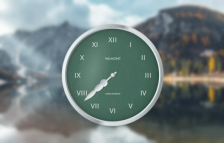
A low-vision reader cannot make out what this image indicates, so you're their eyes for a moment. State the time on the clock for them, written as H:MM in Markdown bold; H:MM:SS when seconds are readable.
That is **7:38**
